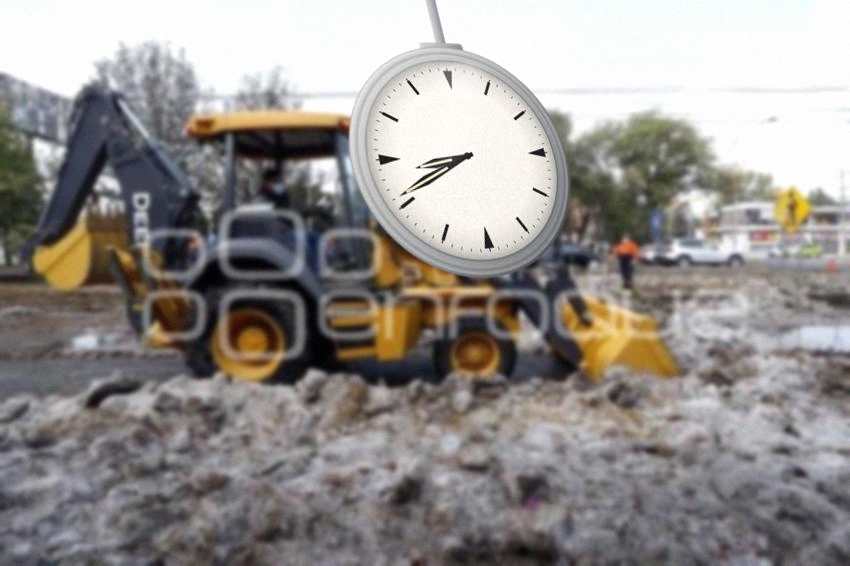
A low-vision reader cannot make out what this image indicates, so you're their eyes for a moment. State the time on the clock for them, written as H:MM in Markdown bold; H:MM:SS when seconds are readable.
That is **8:41**
